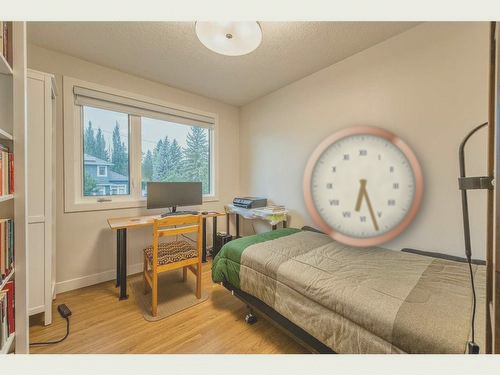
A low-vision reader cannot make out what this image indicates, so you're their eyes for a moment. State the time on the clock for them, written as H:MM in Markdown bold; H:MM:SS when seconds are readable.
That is **6:27**
